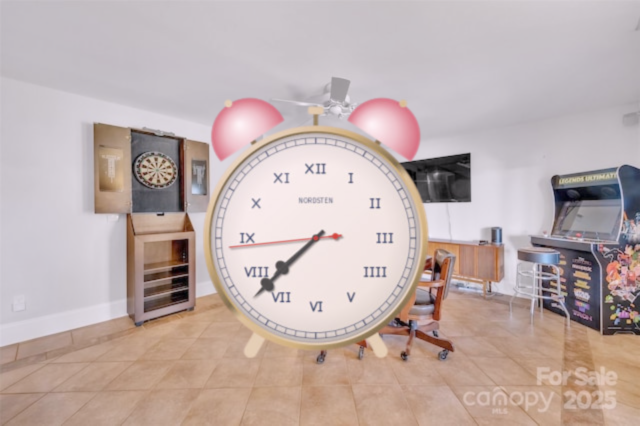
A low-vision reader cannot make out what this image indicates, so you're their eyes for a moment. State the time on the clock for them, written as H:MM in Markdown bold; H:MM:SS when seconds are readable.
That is **7:37:44**
